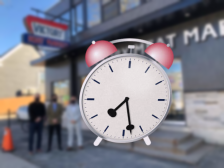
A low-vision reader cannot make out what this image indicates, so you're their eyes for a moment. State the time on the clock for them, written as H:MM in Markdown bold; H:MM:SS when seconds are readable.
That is **7:28**
